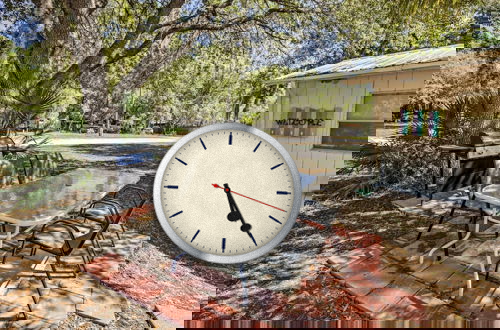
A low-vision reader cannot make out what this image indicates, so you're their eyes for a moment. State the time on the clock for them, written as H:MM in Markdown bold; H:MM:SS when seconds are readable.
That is **5:25:18**
